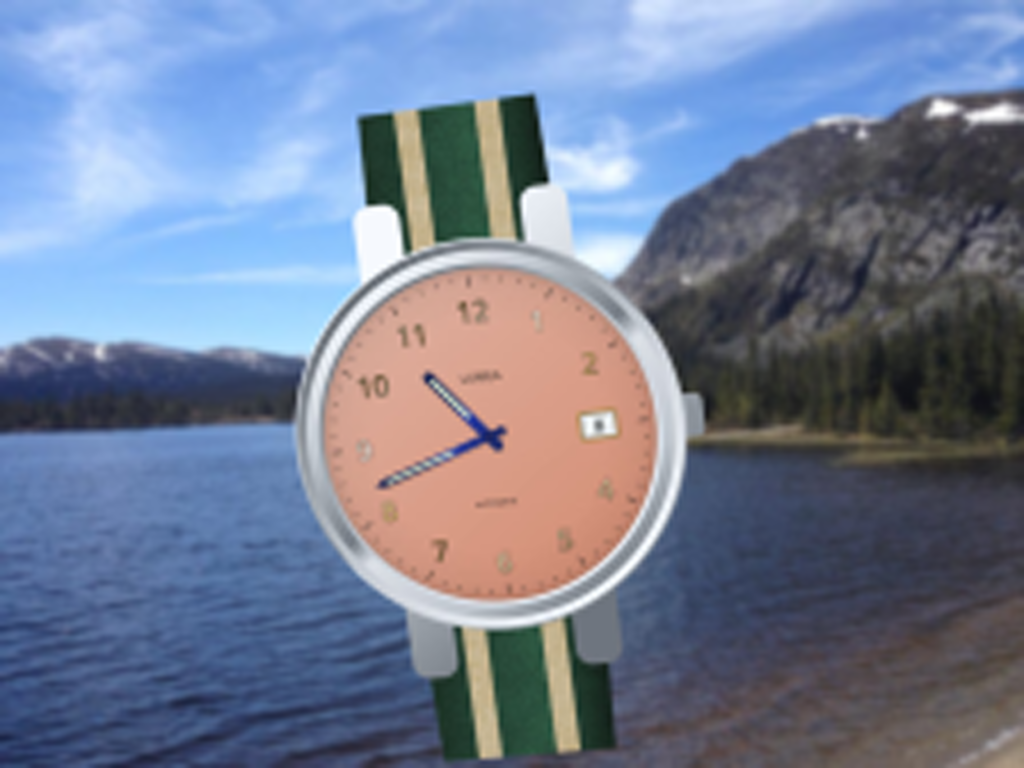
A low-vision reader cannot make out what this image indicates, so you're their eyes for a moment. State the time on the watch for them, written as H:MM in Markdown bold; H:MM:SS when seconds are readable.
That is **10:42**
